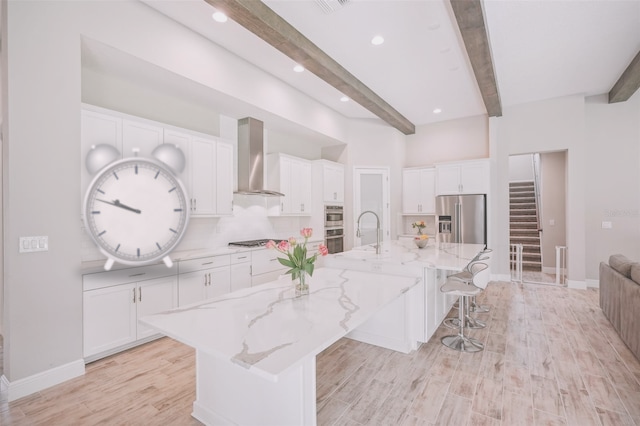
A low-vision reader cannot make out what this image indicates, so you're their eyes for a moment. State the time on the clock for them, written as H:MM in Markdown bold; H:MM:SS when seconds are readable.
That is **9:48**
